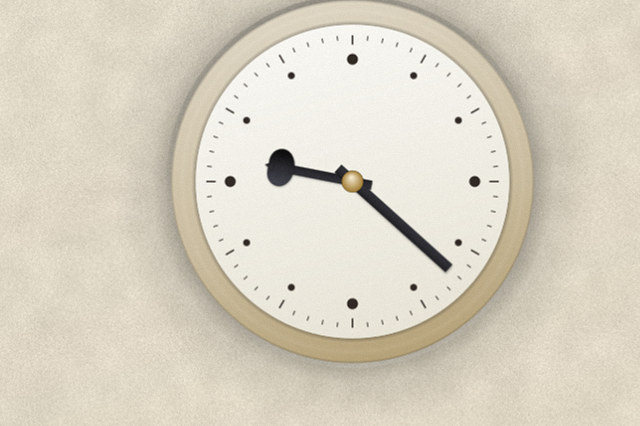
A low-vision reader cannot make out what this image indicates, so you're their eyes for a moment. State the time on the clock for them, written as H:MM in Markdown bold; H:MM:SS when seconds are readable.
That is **9:22**
